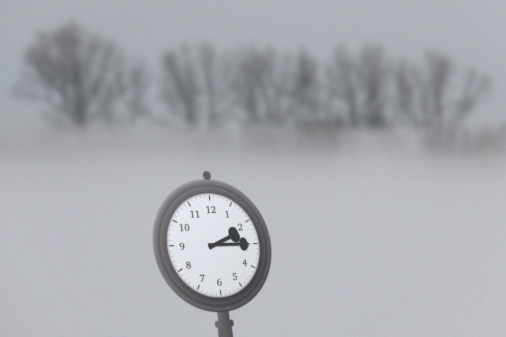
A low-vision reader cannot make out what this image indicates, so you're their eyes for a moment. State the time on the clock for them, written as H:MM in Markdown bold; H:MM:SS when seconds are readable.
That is **2:15**
